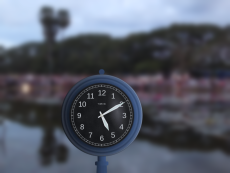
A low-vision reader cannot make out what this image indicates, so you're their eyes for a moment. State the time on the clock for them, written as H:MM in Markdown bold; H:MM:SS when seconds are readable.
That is **5:10**
